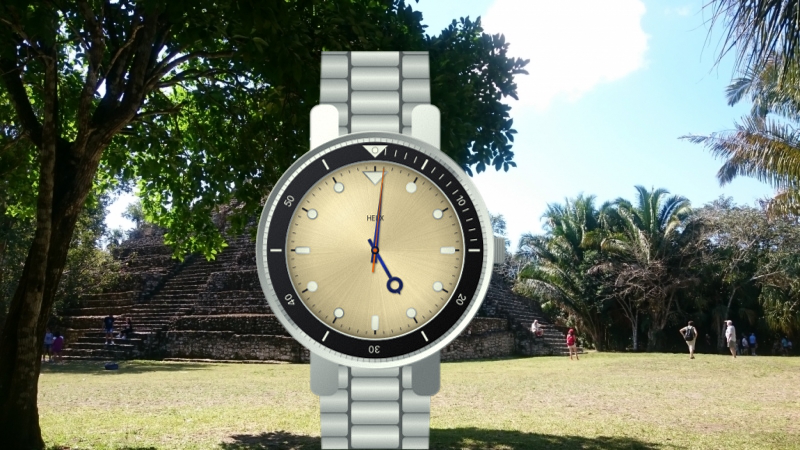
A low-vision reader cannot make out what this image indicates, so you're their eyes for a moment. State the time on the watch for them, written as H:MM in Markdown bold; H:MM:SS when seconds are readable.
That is **5:01:01**
